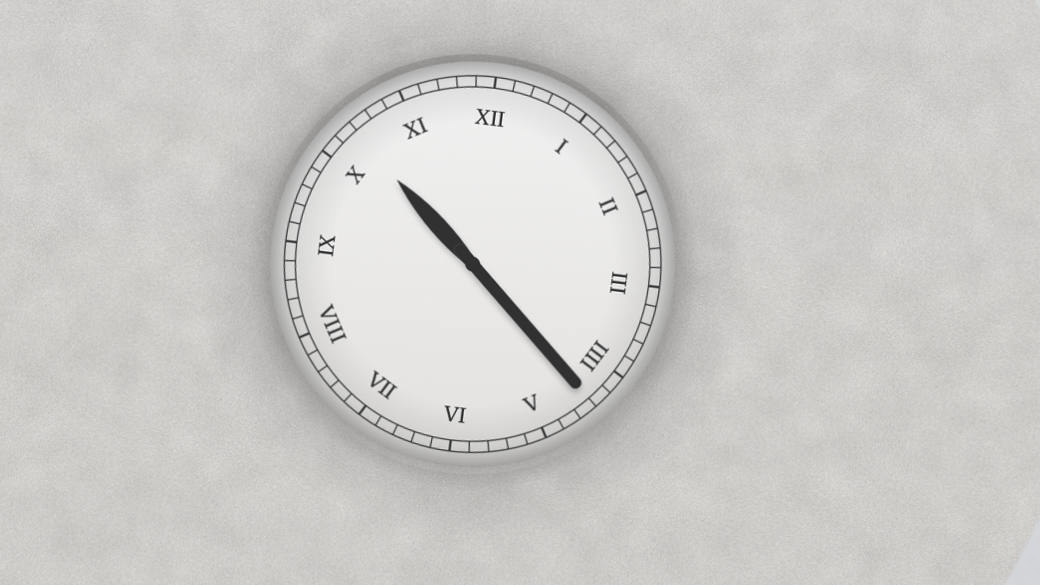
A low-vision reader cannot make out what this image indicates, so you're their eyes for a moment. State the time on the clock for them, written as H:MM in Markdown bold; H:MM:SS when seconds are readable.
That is **10:22**
